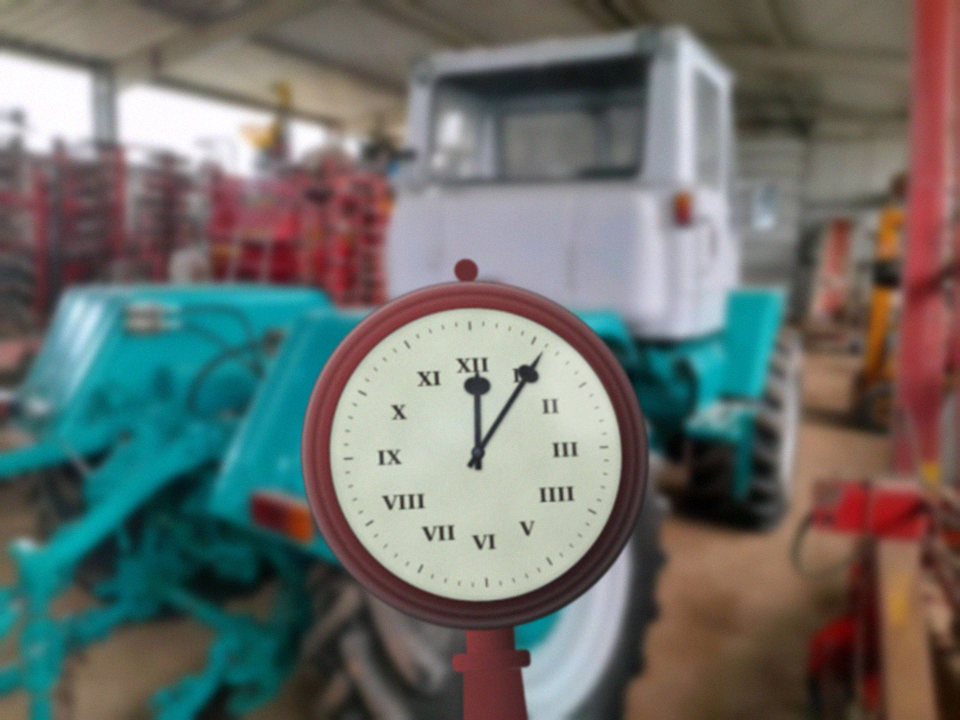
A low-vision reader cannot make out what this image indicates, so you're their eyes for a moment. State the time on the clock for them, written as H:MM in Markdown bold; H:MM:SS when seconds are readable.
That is **12:06**
